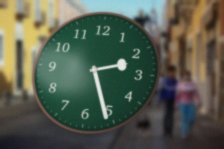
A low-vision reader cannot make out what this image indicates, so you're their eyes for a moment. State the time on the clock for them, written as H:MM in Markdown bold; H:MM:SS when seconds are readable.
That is **2:26**
